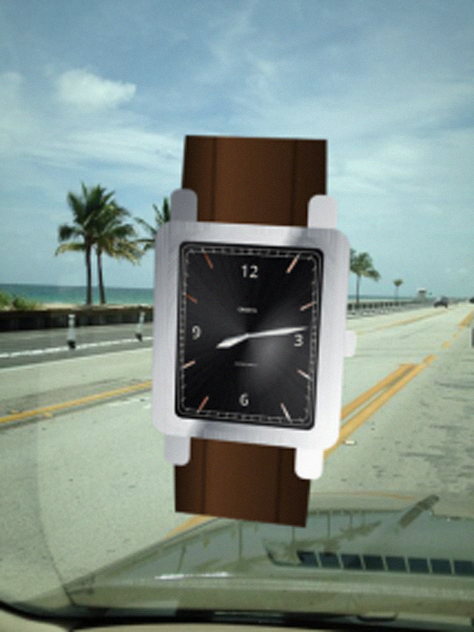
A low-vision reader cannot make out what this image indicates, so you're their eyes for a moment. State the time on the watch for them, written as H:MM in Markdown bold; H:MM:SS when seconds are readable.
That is **8:13**
